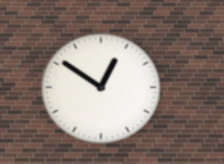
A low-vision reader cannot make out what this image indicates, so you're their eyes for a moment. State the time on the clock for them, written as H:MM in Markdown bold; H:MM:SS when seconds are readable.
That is **12:51**
